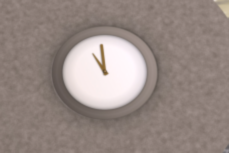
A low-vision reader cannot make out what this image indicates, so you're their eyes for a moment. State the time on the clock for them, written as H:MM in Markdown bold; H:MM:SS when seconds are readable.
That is **10:59**
